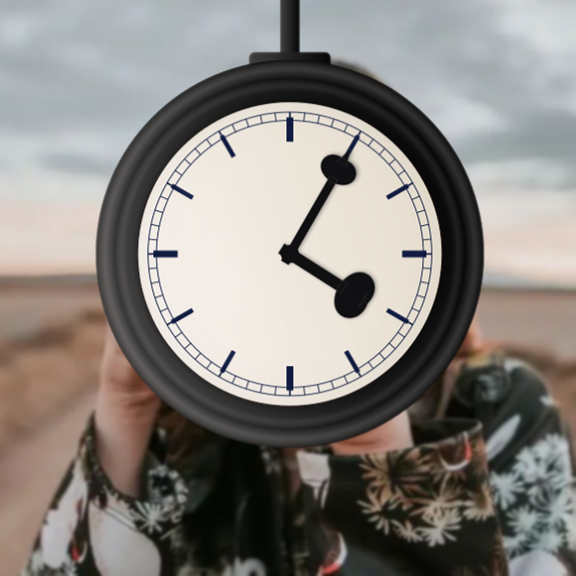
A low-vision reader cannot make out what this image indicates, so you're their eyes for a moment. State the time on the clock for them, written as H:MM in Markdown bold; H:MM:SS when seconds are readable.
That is **4:05**
